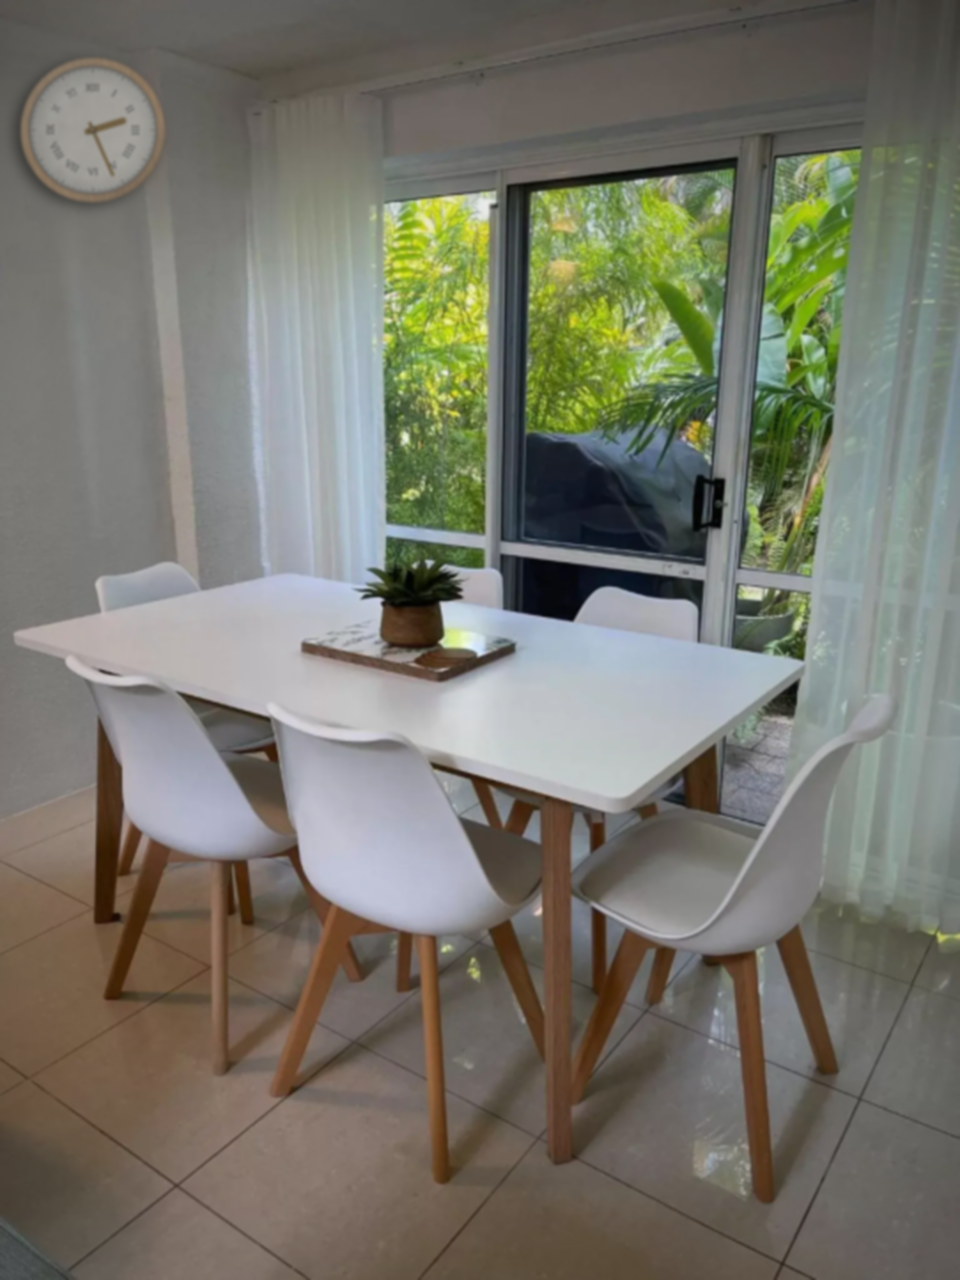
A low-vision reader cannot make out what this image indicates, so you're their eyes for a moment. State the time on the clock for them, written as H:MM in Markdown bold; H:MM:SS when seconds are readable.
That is **2:26**
